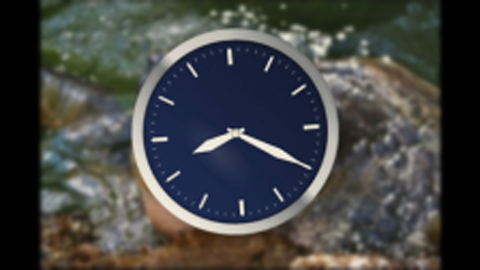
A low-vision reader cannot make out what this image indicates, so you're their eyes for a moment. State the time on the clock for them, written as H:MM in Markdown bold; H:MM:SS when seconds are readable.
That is **8:20**
